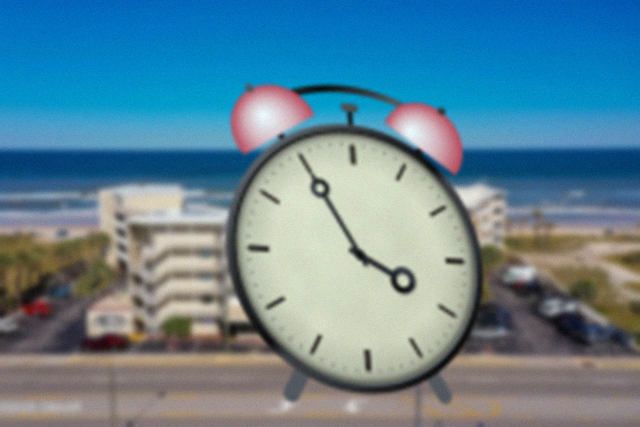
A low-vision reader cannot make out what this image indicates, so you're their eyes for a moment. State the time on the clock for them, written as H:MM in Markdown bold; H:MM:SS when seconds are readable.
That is **3:55**
